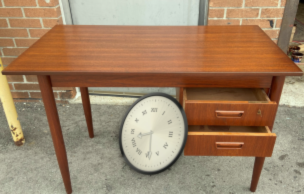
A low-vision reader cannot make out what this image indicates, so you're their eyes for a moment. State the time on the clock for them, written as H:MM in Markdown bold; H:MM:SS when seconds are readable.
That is **8:29**
